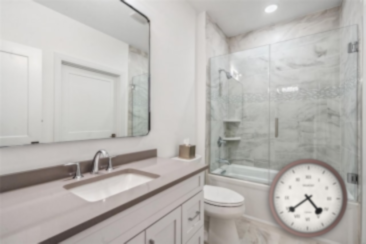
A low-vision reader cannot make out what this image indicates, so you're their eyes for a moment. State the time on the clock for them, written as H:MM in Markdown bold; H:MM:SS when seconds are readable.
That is **4:39**
